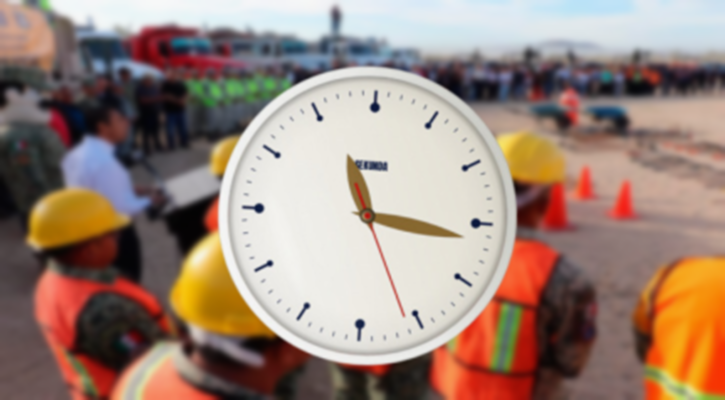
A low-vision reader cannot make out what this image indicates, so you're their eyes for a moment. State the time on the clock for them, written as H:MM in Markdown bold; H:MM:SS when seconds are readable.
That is **11:16:26**
